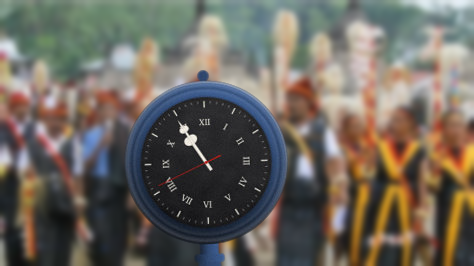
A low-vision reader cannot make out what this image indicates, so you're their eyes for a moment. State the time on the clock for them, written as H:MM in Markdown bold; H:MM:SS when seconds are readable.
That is **10:54:41**
